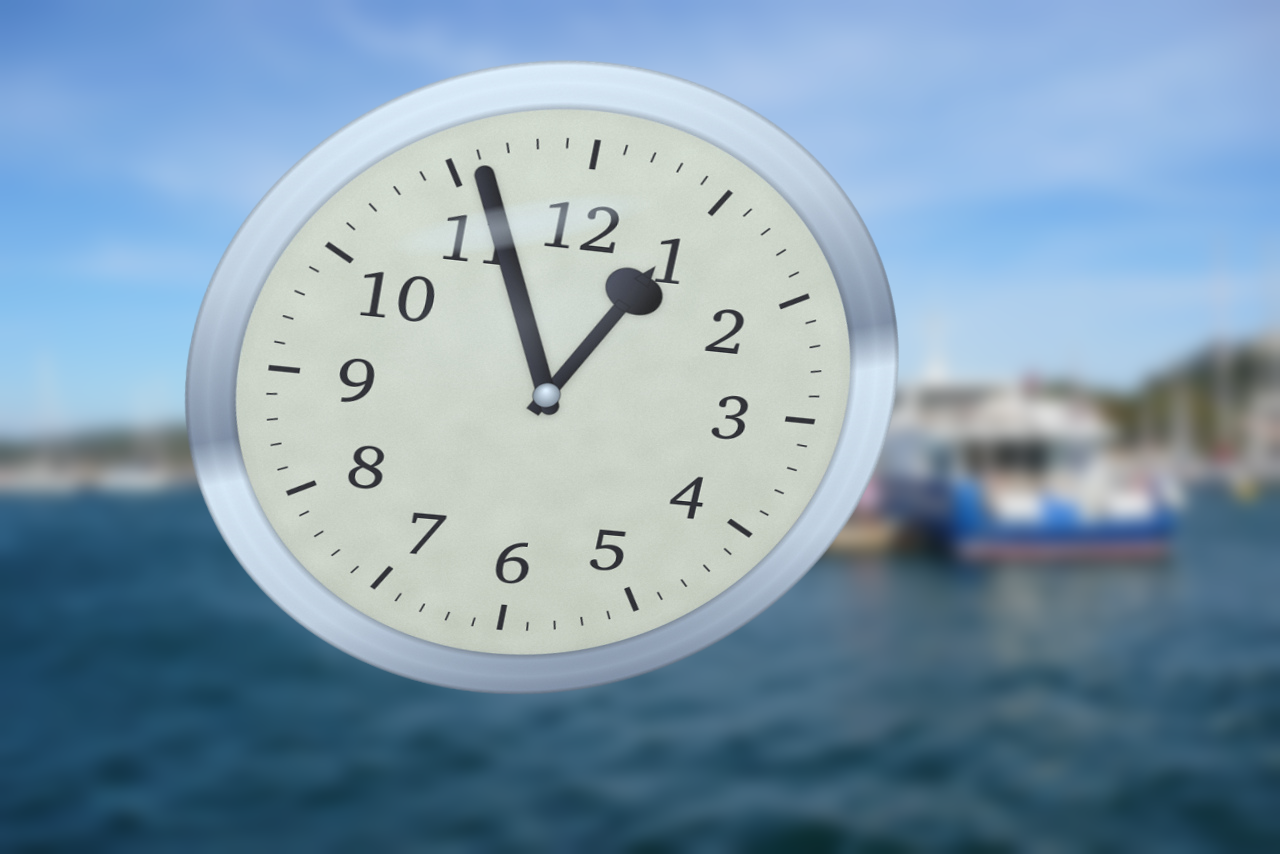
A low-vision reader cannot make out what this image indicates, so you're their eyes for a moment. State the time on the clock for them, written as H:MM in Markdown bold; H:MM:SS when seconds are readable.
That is **12:56**
